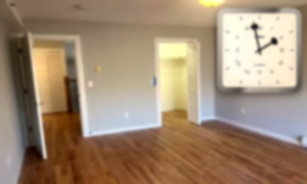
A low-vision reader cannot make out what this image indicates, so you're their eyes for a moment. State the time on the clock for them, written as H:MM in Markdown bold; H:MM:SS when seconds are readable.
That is **1:58**
